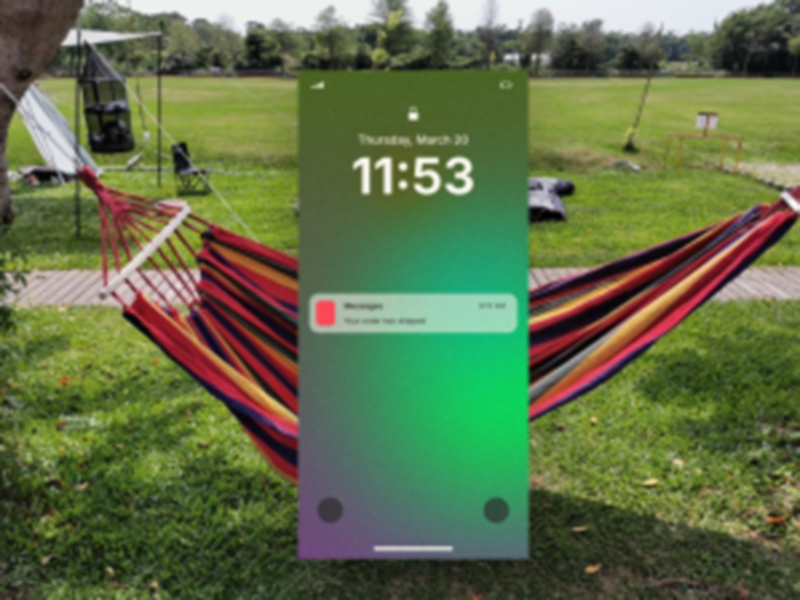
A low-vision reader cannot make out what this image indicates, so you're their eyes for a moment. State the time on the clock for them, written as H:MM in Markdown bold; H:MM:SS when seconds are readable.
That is **11:53**
